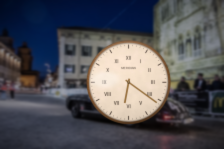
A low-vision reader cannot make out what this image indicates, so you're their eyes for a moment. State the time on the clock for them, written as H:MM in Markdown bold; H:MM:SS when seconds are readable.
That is **6:21**
